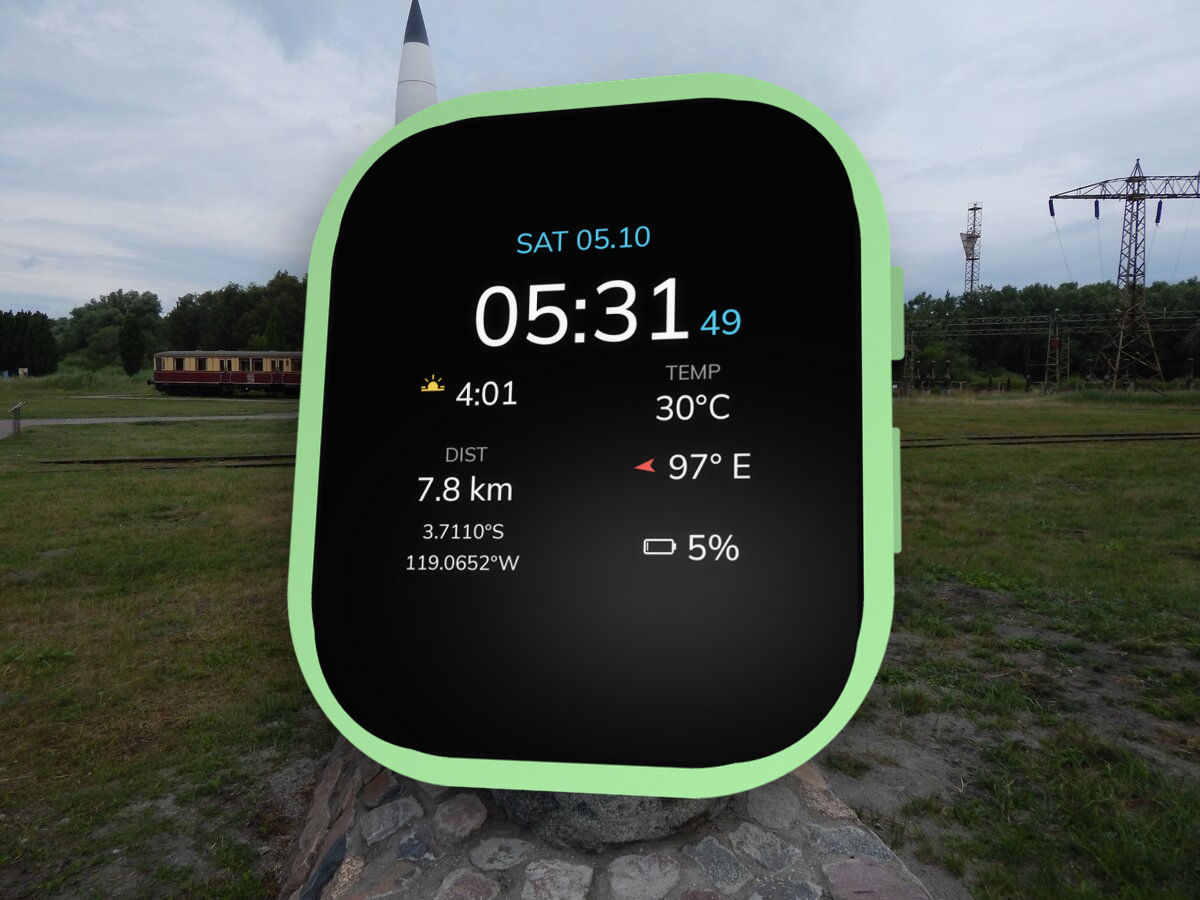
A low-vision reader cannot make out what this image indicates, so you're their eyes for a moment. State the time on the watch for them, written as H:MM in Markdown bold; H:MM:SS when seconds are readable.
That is **5:31:49**
